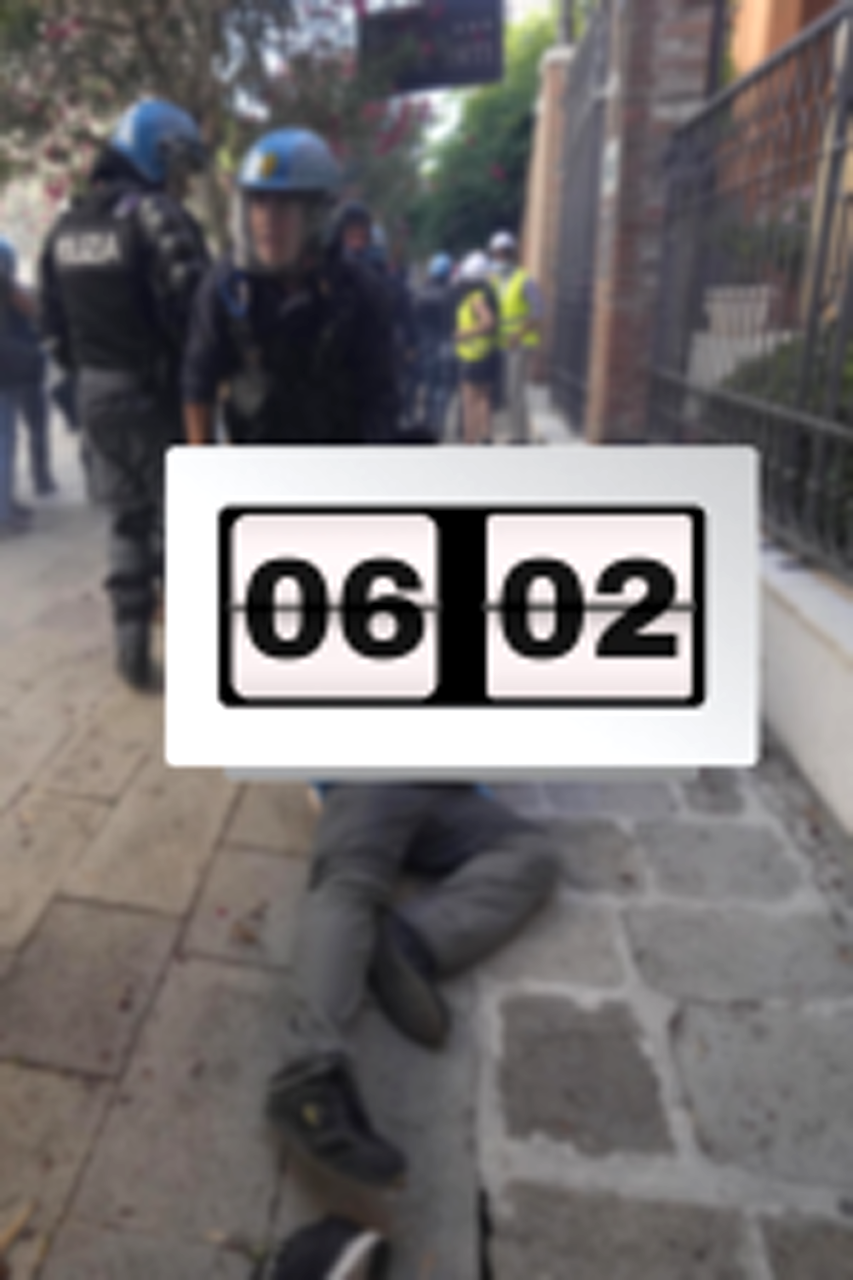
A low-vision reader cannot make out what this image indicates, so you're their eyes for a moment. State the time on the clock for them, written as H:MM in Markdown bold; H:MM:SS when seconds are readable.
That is **6:02**
